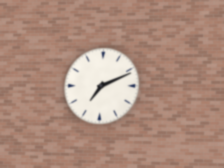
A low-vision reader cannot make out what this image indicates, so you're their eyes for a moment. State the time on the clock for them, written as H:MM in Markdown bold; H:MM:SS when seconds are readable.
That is **7:11**
